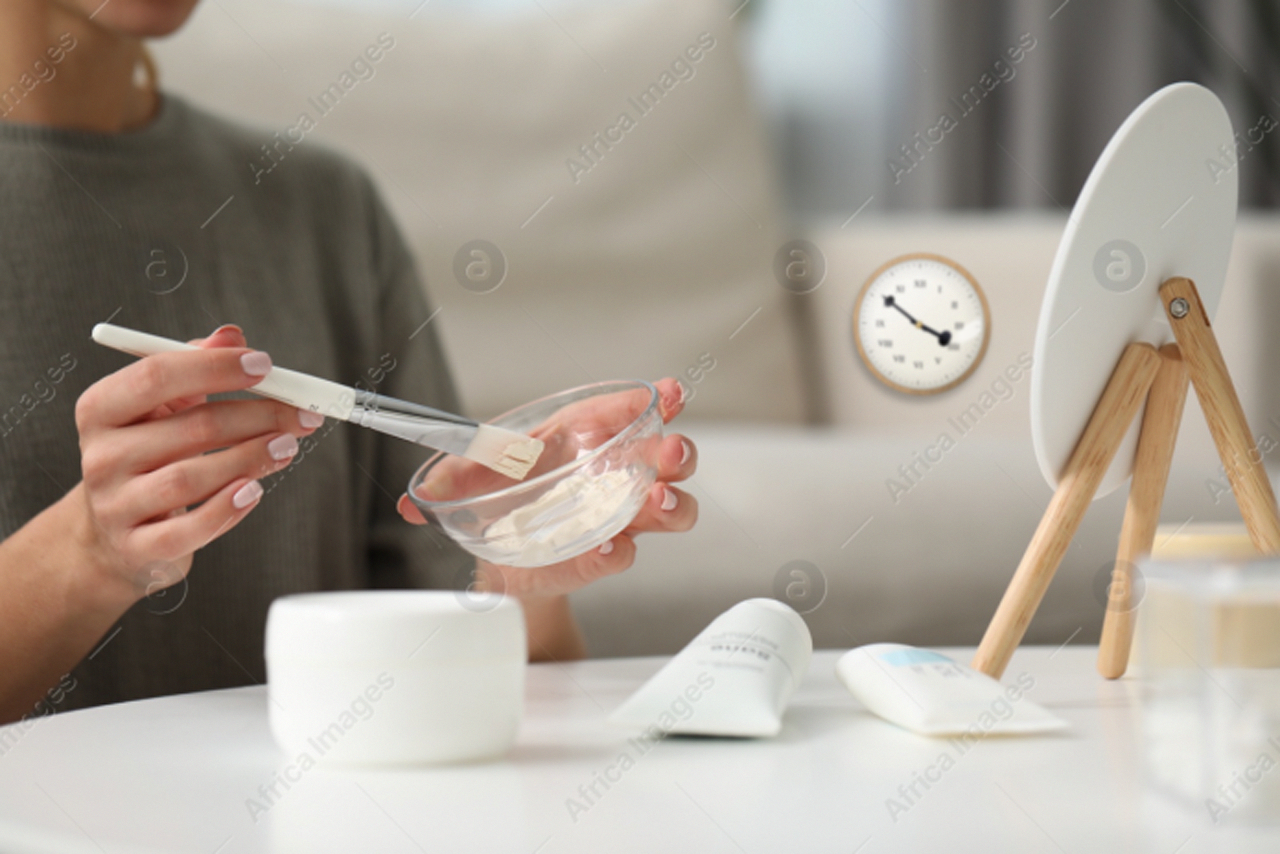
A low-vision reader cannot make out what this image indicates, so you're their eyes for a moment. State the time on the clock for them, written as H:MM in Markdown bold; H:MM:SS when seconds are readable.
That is **3:51**
